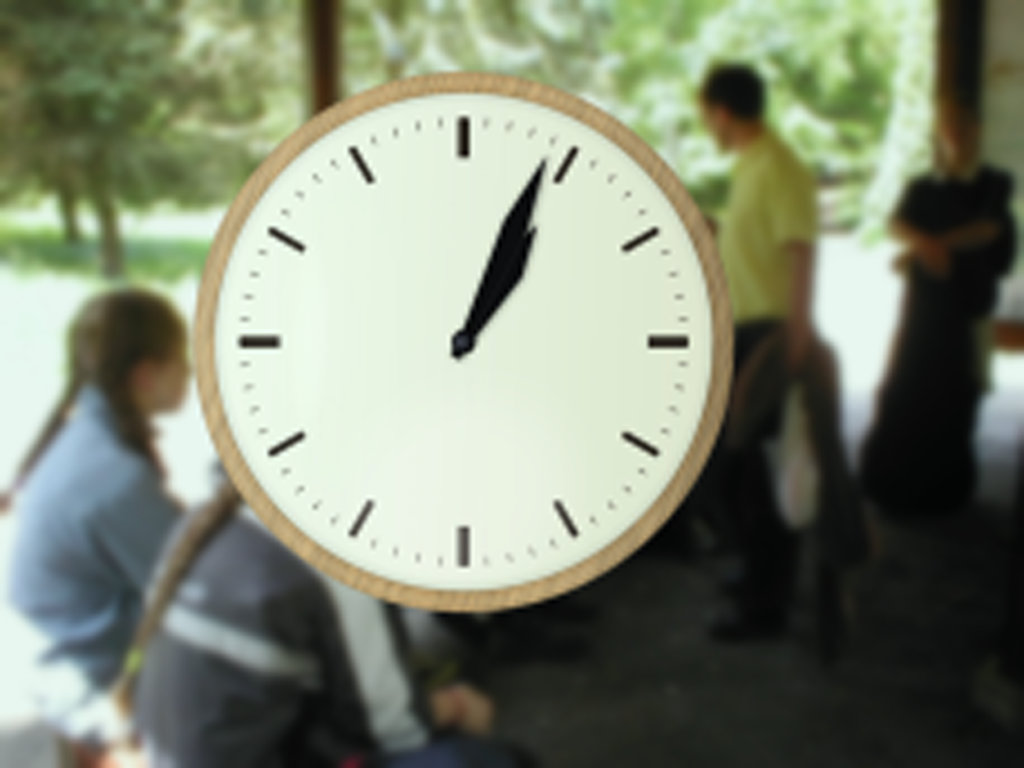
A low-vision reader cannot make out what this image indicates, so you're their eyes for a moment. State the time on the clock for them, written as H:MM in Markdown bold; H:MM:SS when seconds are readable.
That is **1:04**
